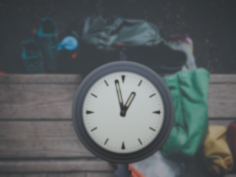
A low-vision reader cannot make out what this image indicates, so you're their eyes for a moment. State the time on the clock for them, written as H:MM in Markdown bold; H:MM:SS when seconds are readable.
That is **12:58**
